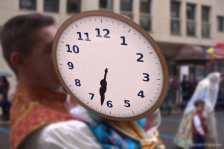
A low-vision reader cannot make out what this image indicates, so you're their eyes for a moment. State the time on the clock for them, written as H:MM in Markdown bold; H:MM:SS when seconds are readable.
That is **6:32**
